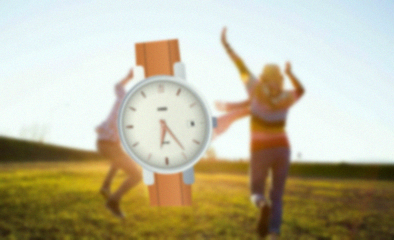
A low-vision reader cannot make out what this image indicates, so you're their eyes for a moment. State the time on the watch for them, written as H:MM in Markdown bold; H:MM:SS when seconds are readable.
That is **6:24**
